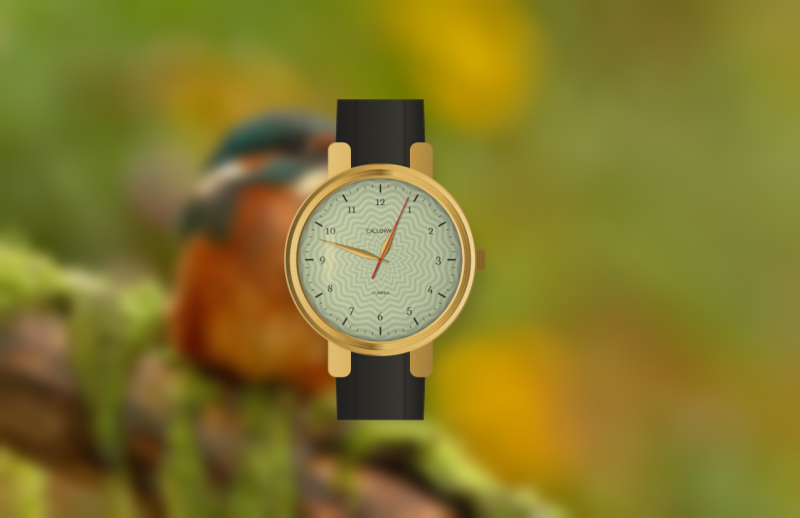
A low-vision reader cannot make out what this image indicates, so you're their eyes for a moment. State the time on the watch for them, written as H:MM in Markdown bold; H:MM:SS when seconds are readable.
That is **12:48:04**
